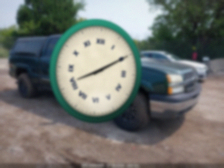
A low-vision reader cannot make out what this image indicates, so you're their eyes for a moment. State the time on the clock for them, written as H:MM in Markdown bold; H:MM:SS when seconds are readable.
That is **8:10**
